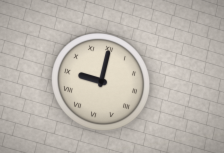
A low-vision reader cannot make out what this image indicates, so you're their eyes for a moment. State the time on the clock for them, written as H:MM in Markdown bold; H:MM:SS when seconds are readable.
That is **9:00**
